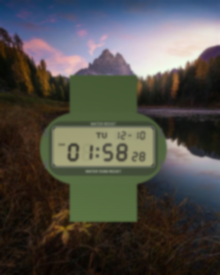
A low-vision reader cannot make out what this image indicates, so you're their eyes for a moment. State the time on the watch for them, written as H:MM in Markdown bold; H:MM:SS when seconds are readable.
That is **1:58**
